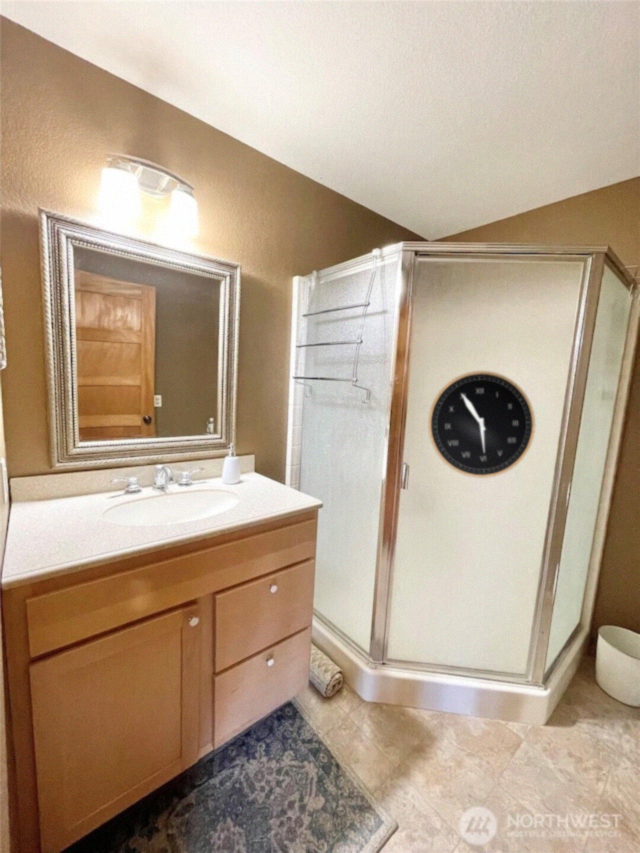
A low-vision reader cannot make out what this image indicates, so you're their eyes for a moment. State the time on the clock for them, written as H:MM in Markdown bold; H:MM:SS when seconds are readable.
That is **5:55**
